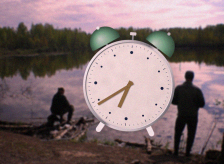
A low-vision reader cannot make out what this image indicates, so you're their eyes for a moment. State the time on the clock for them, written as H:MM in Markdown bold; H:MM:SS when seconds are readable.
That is **6:39**
